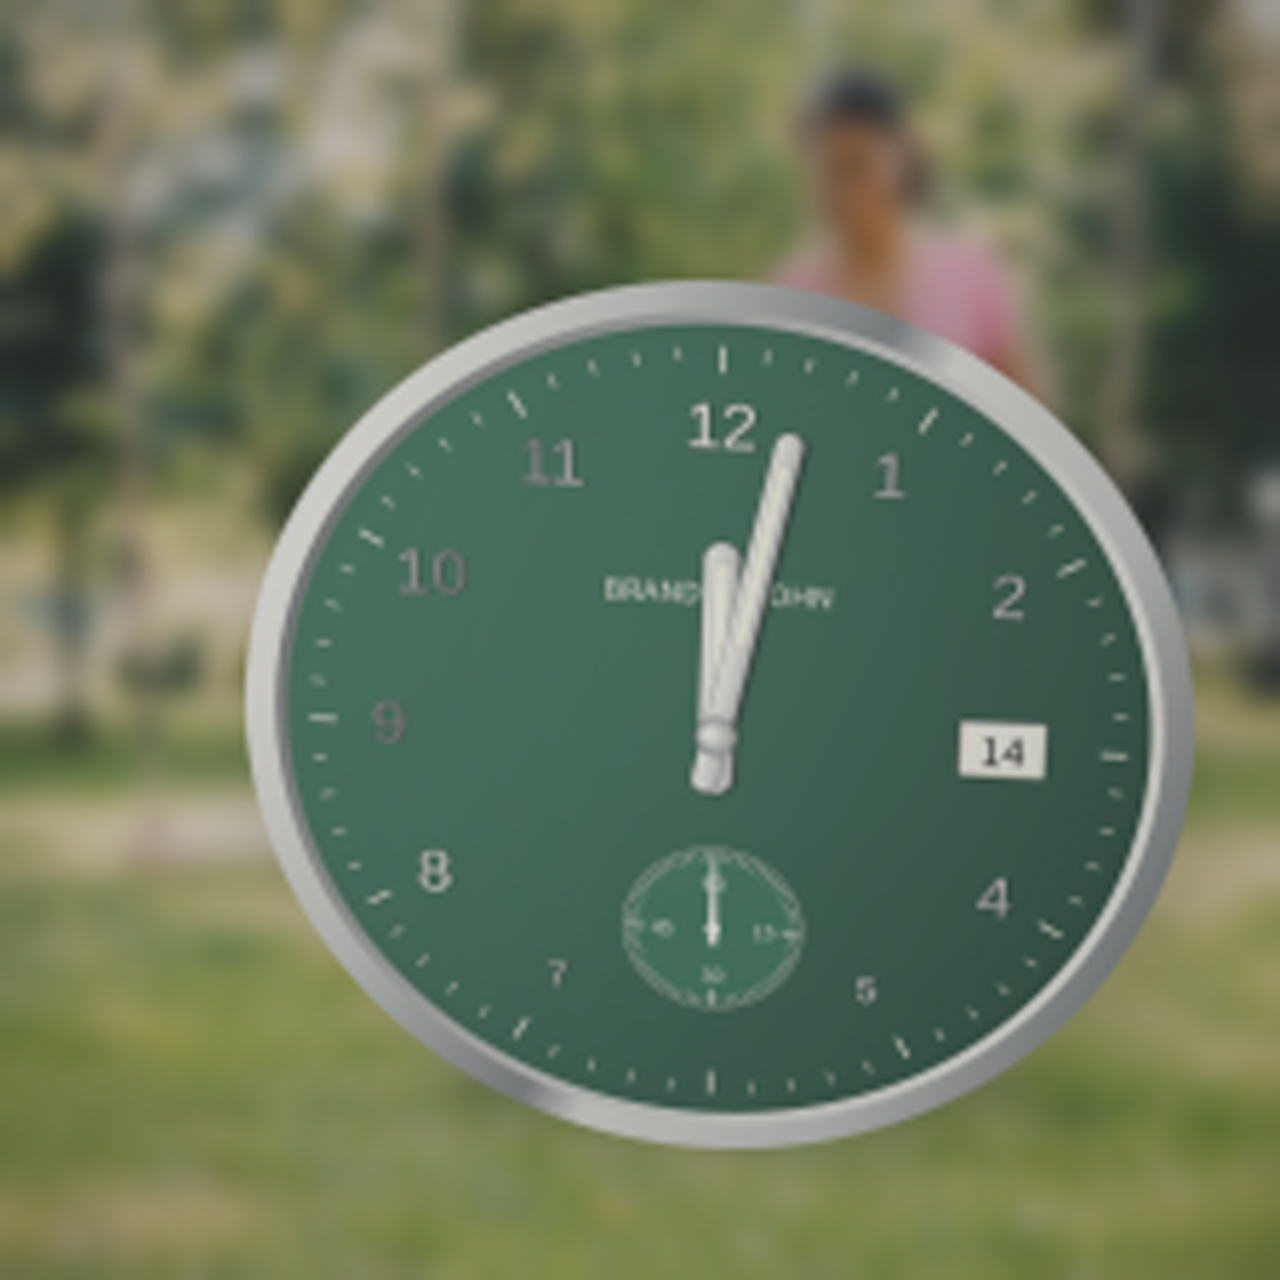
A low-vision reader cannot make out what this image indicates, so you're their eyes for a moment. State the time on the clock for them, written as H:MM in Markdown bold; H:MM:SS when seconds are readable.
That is **12:02**
